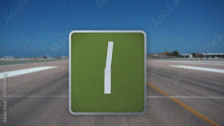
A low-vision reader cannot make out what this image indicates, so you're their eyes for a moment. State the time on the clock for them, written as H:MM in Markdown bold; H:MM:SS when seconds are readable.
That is **6:01**
